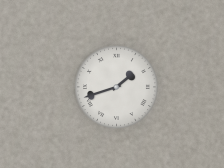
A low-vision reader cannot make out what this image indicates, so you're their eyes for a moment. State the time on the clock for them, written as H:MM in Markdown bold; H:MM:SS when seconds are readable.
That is **1:42**
